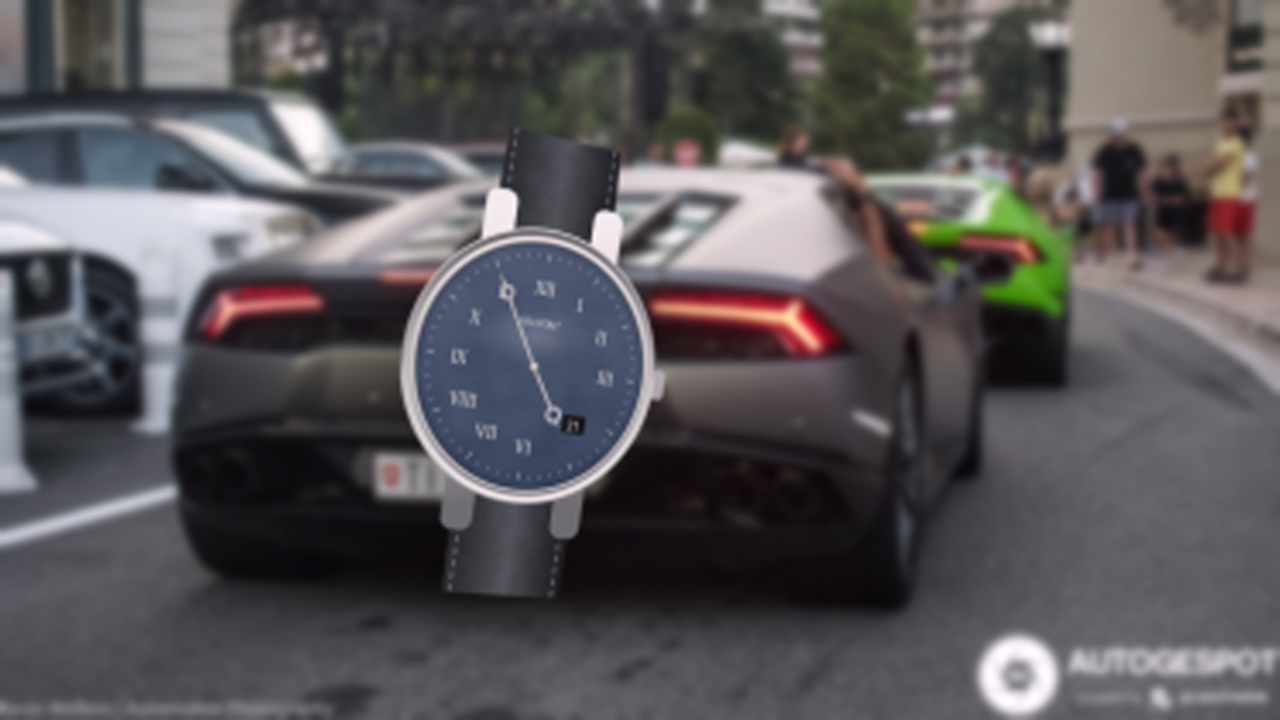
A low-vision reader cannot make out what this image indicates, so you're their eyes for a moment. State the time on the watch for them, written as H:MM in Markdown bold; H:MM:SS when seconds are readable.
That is **4:55**
